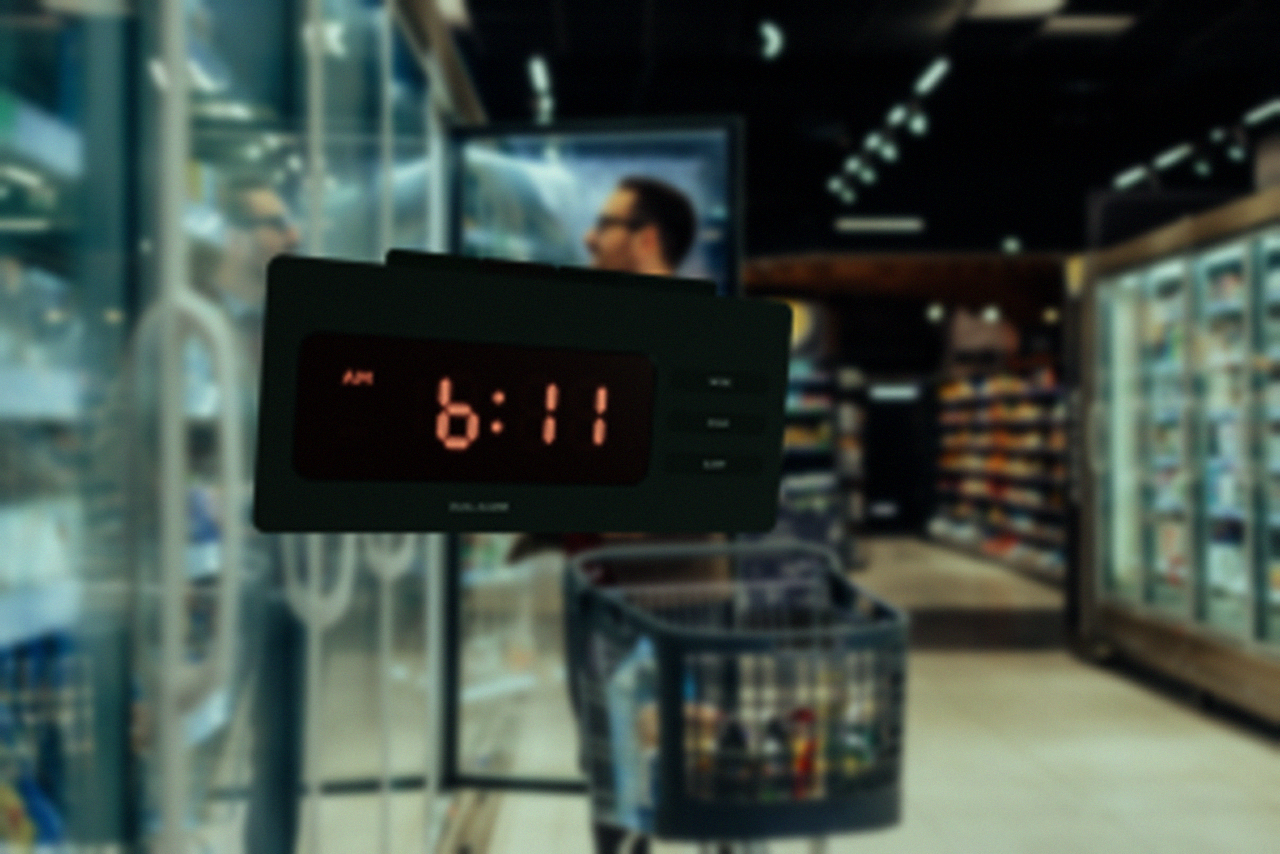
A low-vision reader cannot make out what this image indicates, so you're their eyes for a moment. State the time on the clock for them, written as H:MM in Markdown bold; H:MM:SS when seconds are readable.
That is **6:11**
